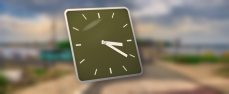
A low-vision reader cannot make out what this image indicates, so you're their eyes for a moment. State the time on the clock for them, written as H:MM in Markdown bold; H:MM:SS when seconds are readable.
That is **3:21**
